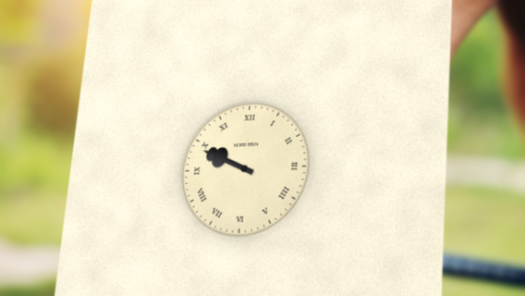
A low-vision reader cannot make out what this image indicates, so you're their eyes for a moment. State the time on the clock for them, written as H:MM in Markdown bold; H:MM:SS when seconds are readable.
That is **9:49**
